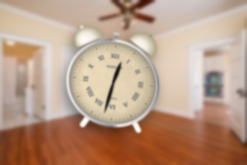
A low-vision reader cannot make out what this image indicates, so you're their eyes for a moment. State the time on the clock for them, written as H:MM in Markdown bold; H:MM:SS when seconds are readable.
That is **12:32**
